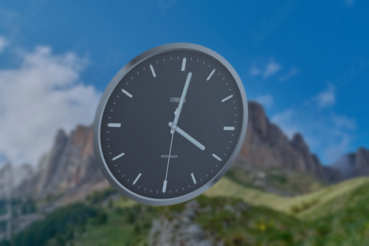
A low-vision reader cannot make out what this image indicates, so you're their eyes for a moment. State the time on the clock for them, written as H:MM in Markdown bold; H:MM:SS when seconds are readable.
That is **4:01:30**
